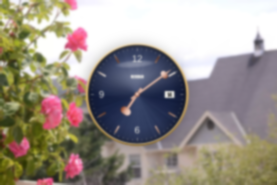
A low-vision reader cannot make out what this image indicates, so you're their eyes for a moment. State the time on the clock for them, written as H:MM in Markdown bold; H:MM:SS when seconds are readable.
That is **7:09**
